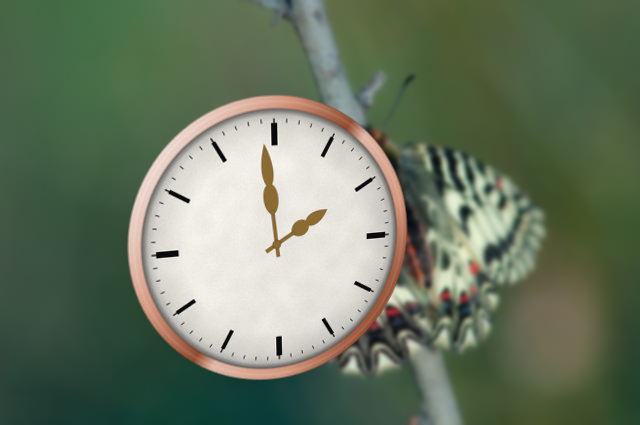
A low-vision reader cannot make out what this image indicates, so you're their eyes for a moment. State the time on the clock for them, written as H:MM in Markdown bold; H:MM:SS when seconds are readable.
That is **1:59**
